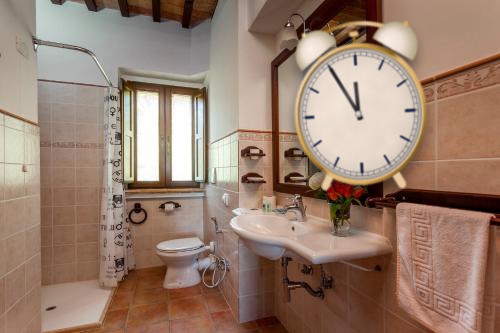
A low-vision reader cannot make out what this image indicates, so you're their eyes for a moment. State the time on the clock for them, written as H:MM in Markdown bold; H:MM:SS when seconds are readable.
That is **11:55**
